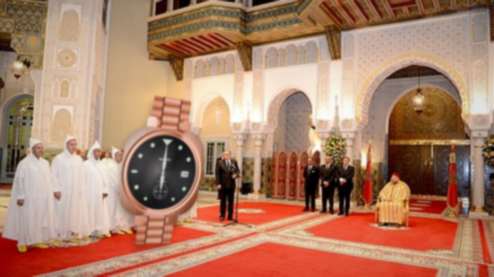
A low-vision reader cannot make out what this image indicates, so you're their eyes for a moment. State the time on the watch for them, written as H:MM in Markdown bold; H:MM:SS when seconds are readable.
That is **6:00**
